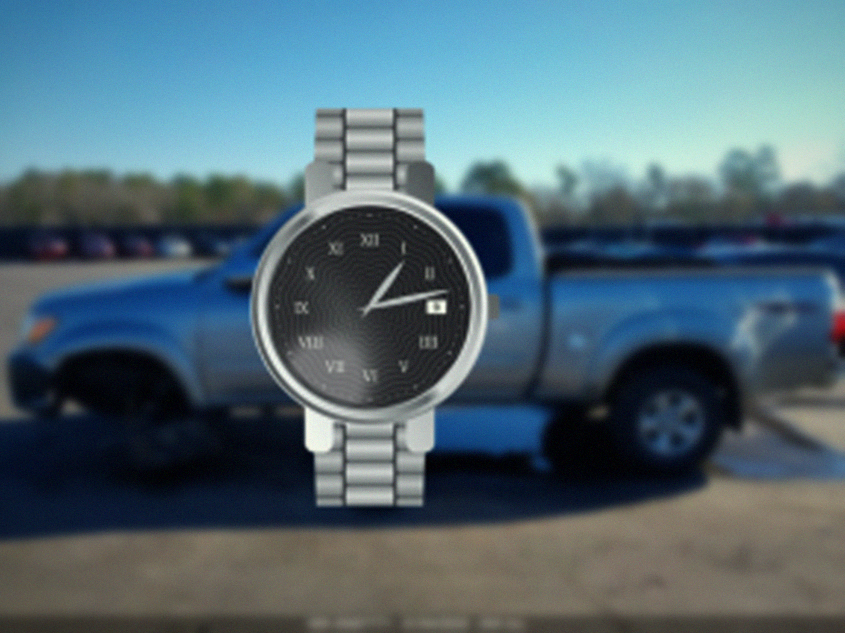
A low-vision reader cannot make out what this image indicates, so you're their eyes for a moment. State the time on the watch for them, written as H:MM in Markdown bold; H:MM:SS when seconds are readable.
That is **1:13**
